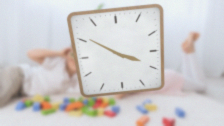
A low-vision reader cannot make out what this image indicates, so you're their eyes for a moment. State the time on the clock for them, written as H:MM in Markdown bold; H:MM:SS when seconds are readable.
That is **3:51**
